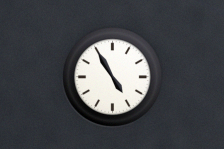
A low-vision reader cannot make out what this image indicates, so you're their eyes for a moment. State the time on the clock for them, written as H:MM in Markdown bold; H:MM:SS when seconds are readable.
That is **4:55**
